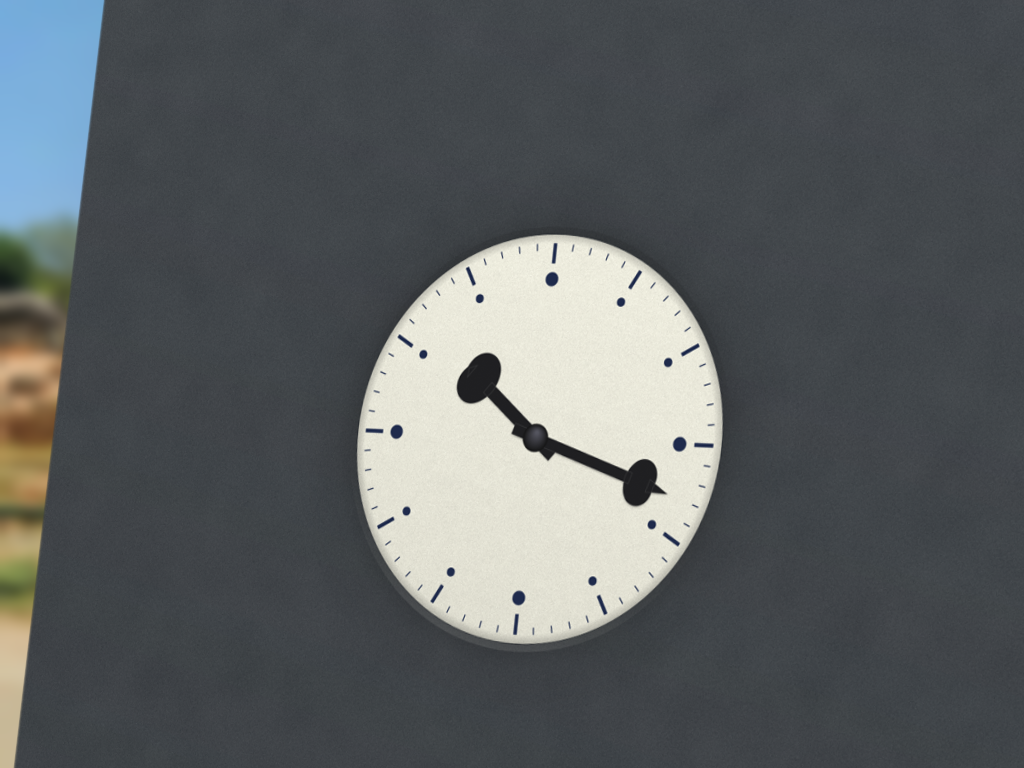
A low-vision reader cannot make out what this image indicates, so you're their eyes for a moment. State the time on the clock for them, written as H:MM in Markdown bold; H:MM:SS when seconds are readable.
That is **10:18**
